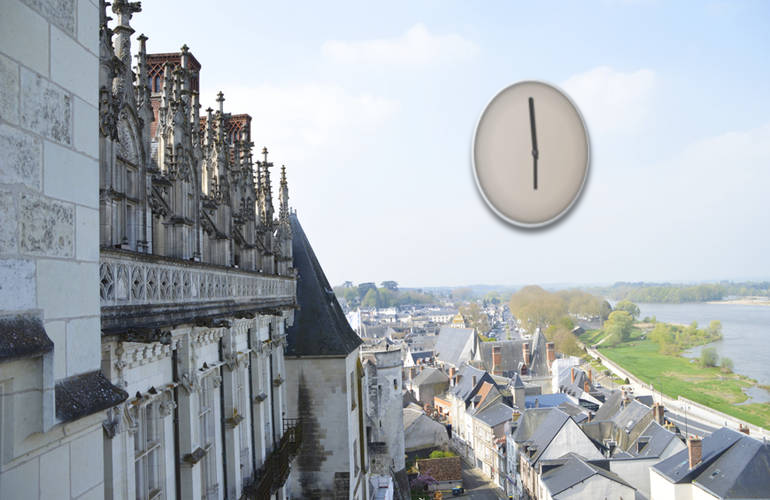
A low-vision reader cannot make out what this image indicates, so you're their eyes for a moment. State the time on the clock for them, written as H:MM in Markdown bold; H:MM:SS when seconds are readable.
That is **5:59**
